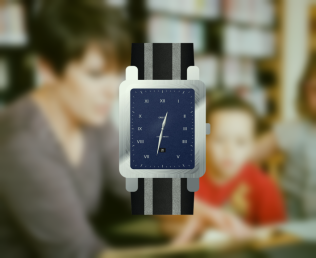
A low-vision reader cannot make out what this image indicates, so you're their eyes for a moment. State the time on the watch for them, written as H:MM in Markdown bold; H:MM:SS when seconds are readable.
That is **12:32**
